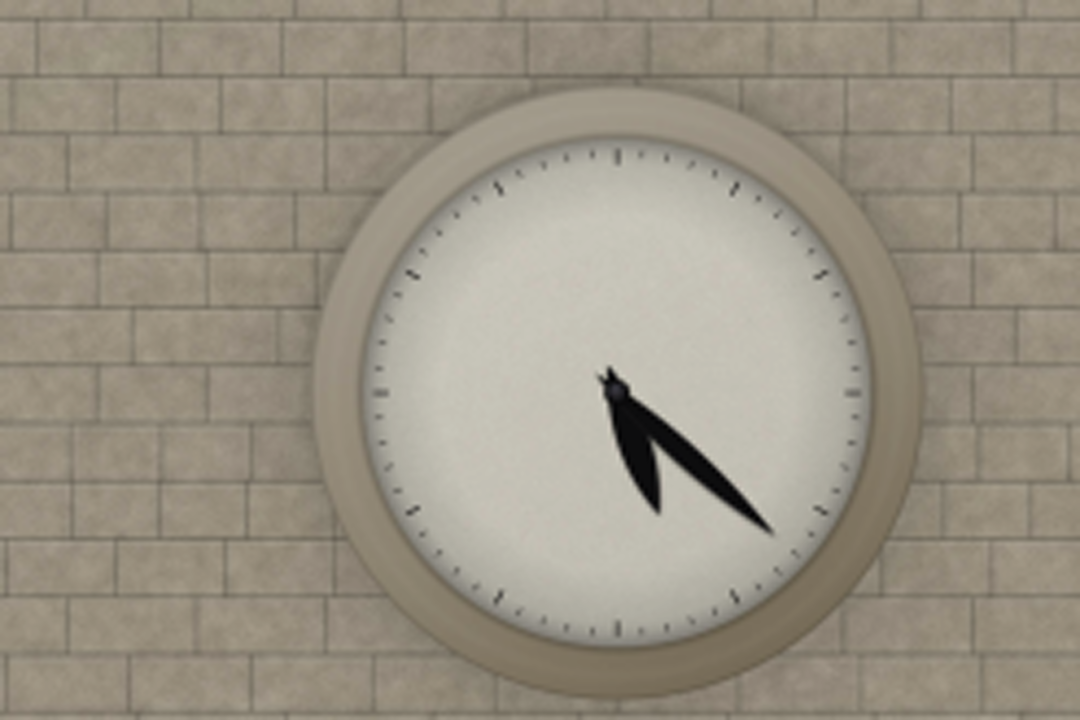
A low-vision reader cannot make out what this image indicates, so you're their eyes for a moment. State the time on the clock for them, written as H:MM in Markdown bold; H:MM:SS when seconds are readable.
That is **5:22**
